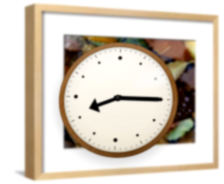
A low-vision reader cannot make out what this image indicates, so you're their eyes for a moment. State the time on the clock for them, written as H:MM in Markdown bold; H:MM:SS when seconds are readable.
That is **8:15**
